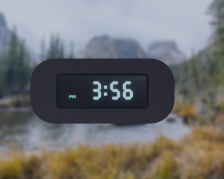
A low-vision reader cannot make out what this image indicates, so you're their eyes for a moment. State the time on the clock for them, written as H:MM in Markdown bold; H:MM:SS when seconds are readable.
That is **3:56**
